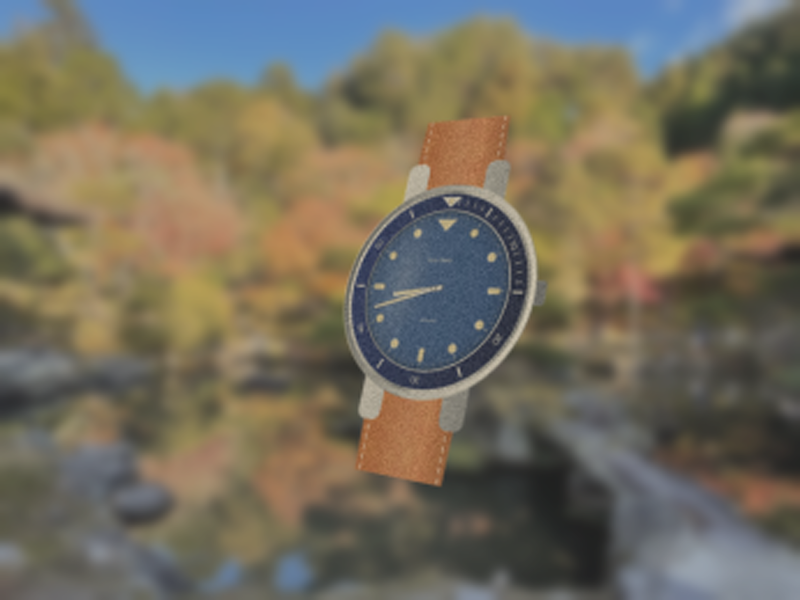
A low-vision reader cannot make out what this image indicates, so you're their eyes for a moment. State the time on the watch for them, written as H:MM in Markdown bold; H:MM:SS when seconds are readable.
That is **8:42**
